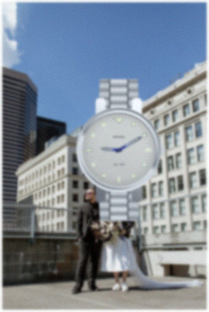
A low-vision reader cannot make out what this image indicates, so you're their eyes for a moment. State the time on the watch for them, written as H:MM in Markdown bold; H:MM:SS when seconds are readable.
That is **9:10**
